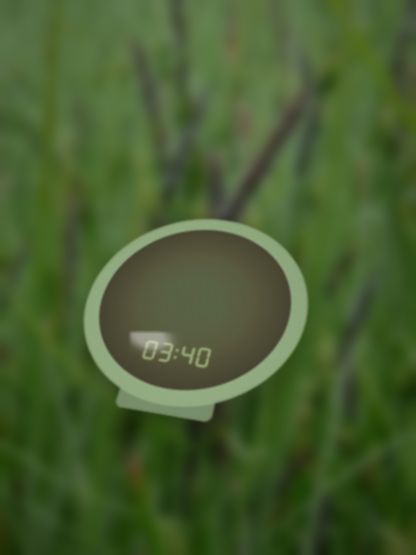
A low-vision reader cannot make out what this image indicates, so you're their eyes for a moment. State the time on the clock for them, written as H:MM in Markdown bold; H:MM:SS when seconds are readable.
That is **3:40**
